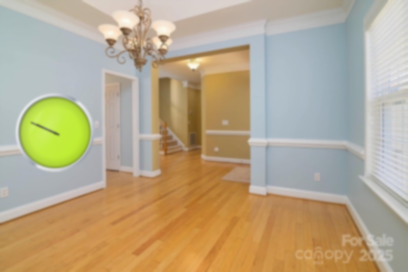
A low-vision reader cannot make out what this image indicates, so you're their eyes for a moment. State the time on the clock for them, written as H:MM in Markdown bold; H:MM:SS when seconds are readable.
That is **9:49**
